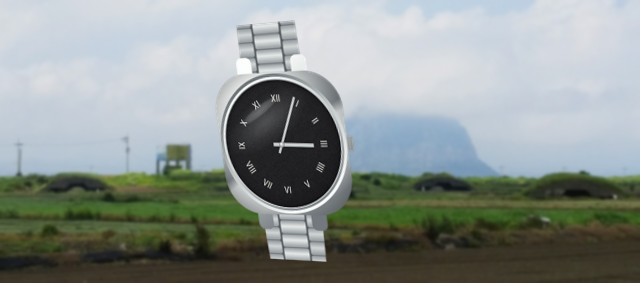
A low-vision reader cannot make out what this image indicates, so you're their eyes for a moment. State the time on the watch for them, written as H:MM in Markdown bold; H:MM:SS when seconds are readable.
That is **3:04**
